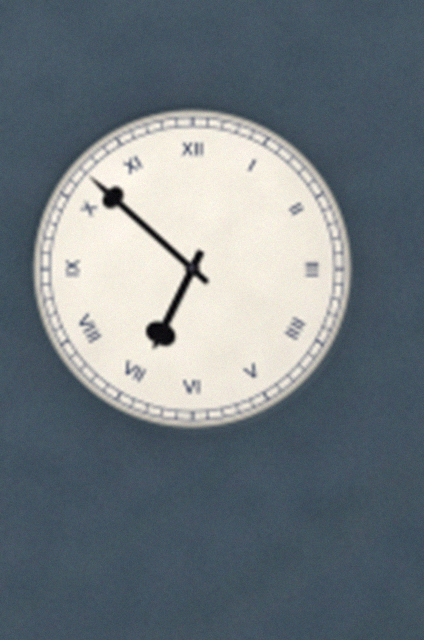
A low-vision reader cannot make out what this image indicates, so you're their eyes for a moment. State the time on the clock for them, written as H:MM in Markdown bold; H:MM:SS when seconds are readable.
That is **6:52**
